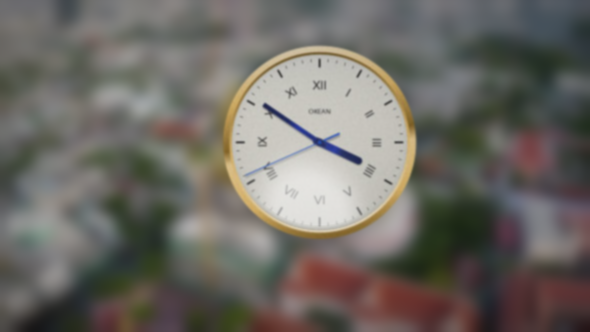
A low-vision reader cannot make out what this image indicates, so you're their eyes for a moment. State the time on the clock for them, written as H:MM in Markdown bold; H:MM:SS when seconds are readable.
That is **3:50:41**
